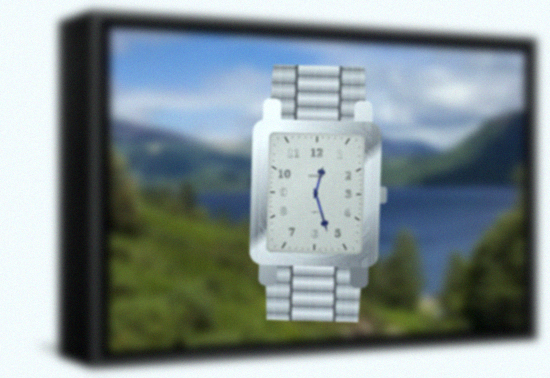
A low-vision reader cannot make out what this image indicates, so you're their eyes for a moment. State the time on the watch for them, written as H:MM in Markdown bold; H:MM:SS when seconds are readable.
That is **12:27**
